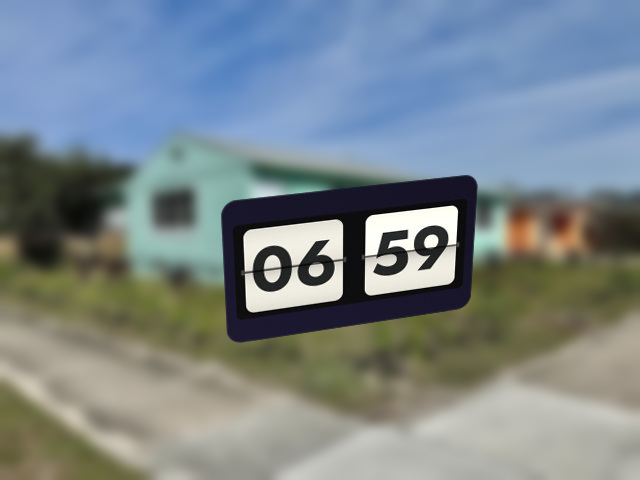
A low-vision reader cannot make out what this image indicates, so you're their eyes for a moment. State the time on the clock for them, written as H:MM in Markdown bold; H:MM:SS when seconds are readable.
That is **6:59**
